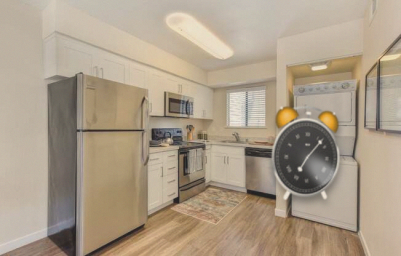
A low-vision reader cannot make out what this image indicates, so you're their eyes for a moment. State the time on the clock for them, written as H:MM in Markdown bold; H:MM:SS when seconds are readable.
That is **7:07**
